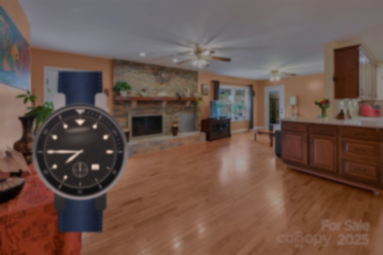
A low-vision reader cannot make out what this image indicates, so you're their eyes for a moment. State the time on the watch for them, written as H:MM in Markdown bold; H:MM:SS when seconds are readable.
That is **7:45**
